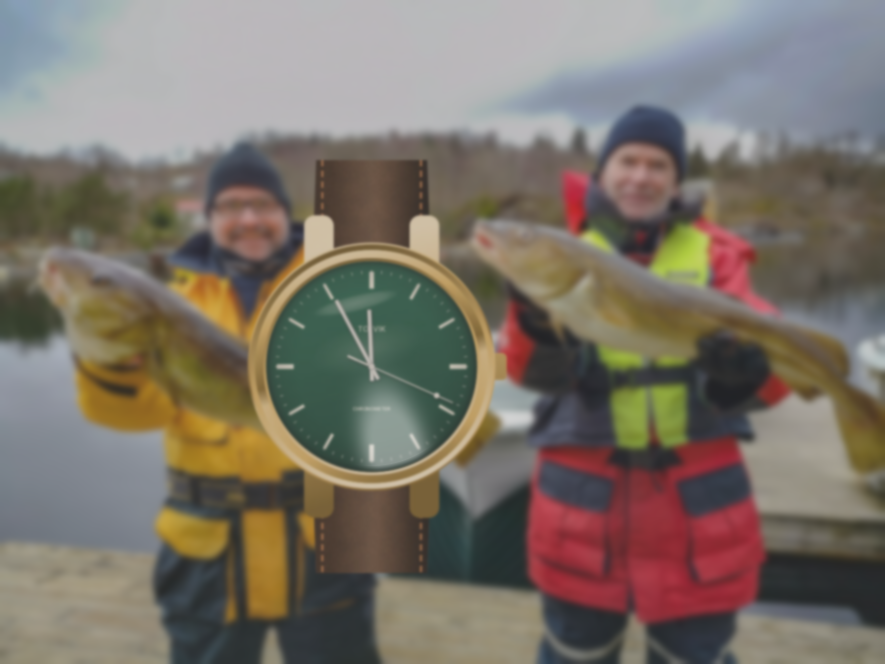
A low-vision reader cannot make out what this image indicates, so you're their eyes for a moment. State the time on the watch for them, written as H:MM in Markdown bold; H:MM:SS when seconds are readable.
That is **11:55:19**
